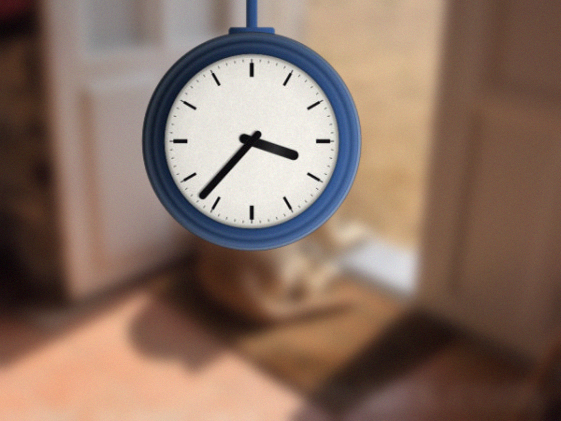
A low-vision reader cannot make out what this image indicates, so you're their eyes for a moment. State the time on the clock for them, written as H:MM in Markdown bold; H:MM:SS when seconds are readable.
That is **3:37**
